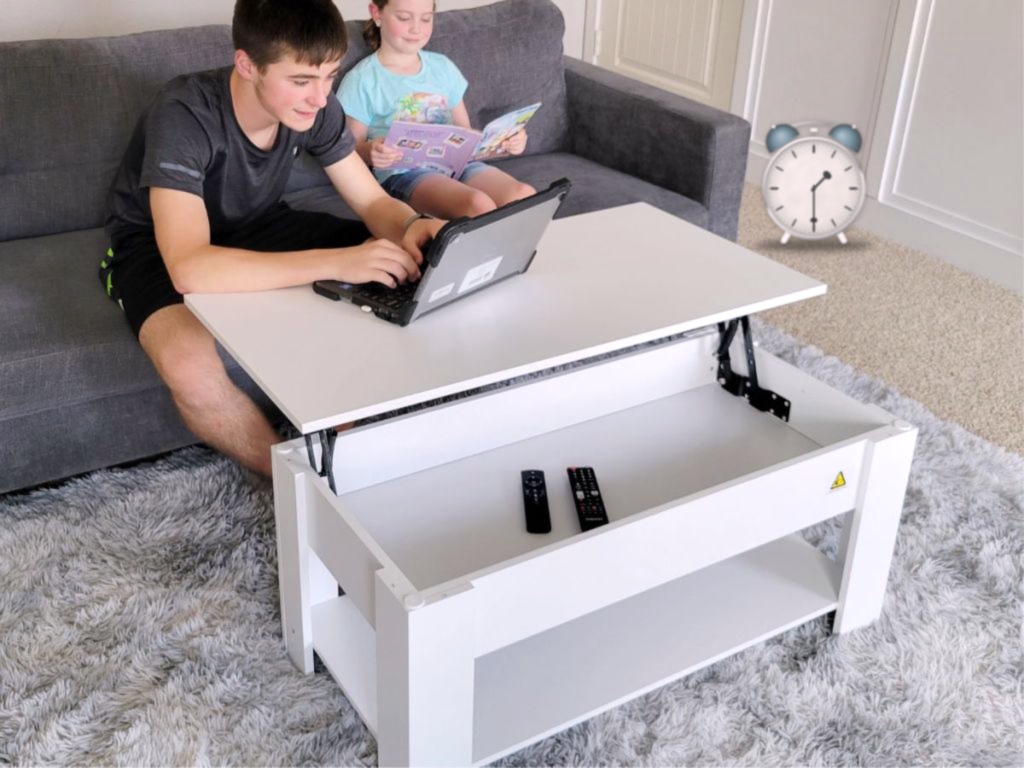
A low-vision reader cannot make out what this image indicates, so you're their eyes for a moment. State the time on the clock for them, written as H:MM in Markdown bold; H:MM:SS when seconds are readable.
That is **1:30**
